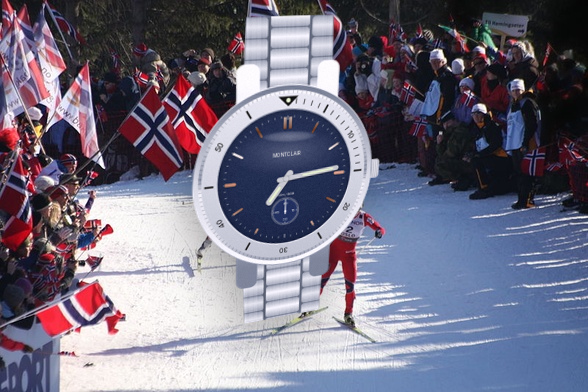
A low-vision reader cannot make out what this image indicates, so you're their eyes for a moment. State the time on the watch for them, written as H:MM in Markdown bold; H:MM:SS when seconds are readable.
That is **7:14**
